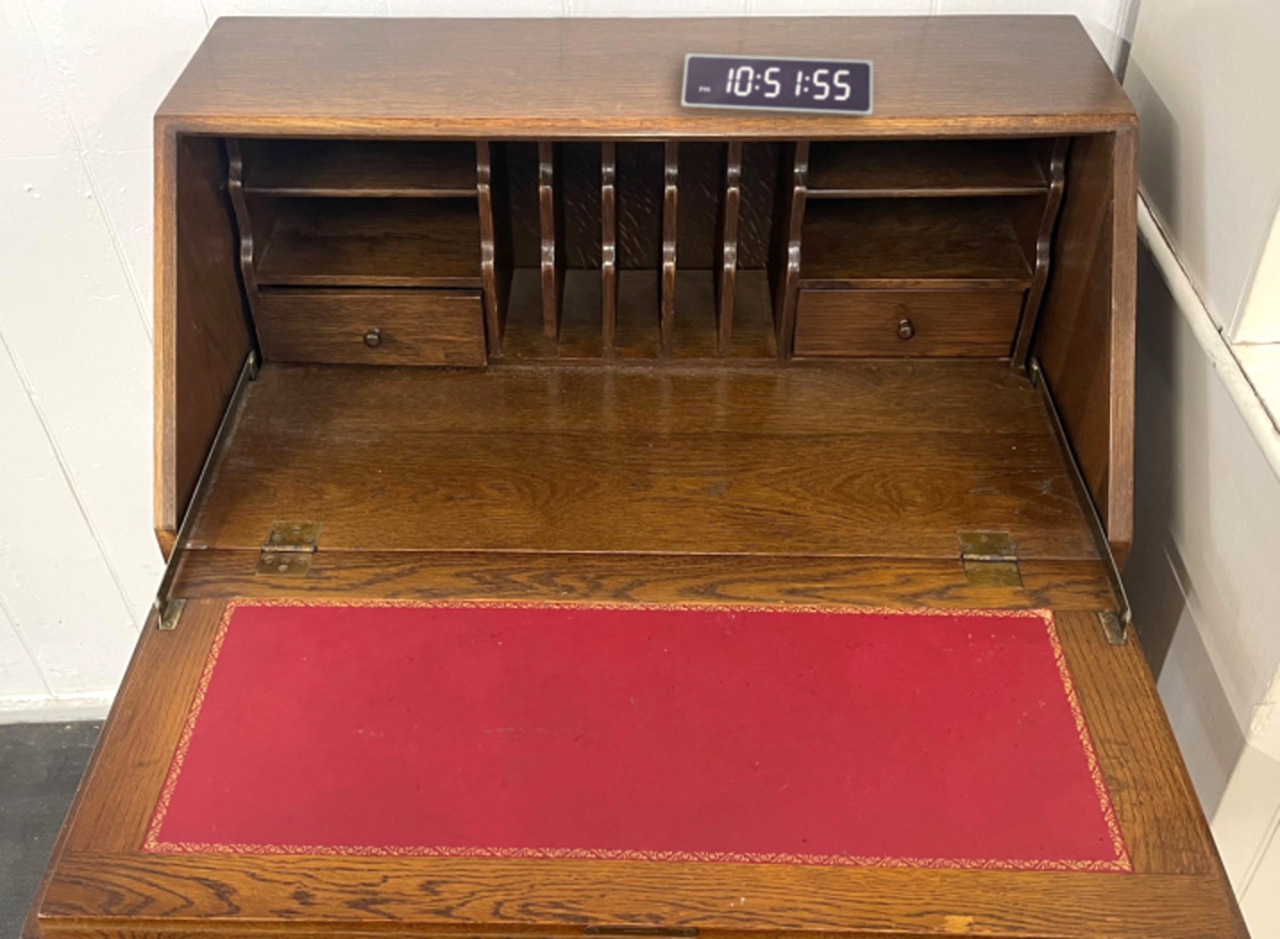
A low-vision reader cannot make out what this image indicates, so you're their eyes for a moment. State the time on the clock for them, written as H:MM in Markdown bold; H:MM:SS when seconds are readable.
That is **10:51:55**
